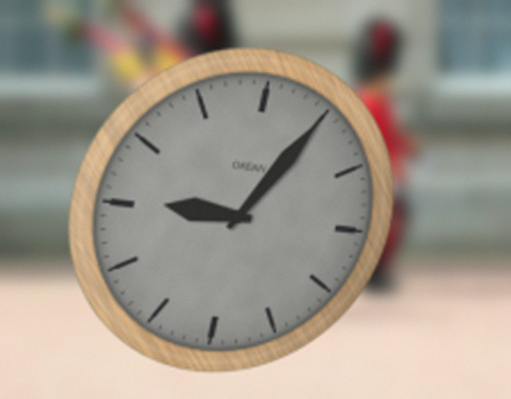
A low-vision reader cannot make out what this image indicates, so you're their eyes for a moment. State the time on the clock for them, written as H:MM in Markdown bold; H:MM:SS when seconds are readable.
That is **9:05**
